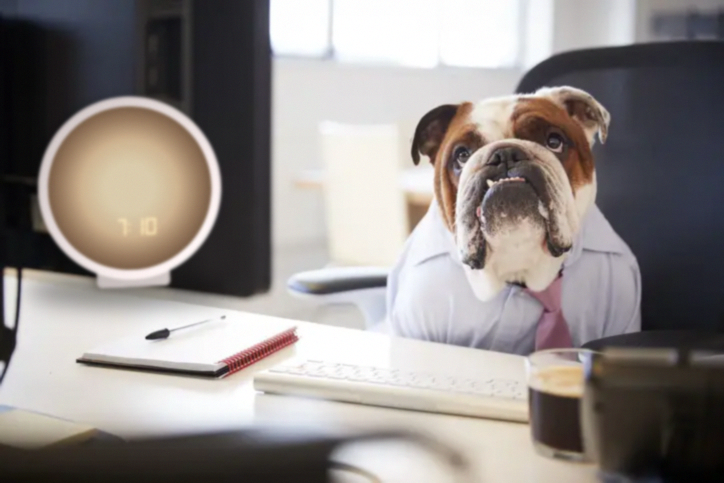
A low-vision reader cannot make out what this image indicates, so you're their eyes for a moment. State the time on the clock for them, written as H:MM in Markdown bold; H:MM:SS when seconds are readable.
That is **7:10**
